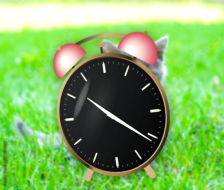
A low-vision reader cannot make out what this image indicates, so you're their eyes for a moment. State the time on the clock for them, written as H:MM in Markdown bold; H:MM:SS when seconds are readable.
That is **10:21**
